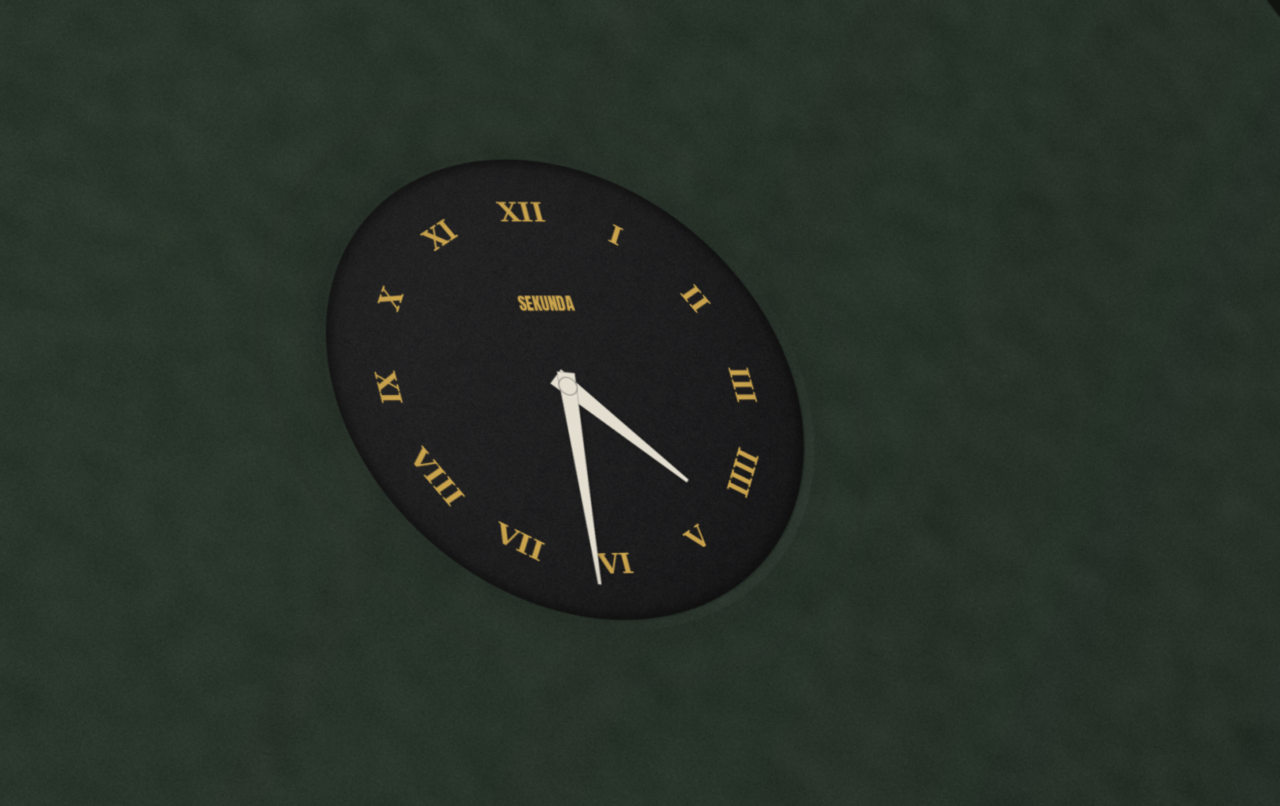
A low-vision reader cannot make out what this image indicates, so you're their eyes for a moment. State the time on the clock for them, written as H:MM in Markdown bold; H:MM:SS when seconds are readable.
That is **4:31**
